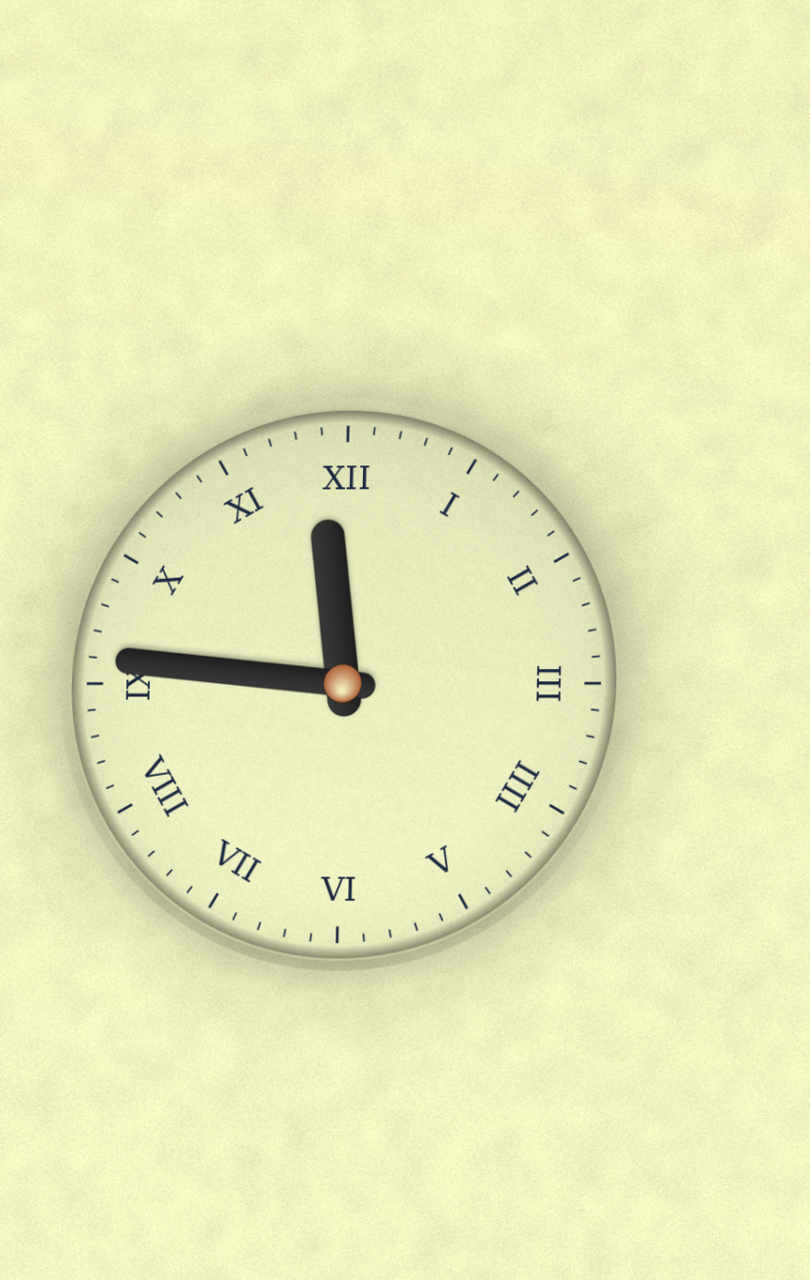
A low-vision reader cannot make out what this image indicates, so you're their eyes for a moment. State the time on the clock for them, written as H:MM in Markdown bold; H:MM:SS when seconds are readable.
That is **11:46**
